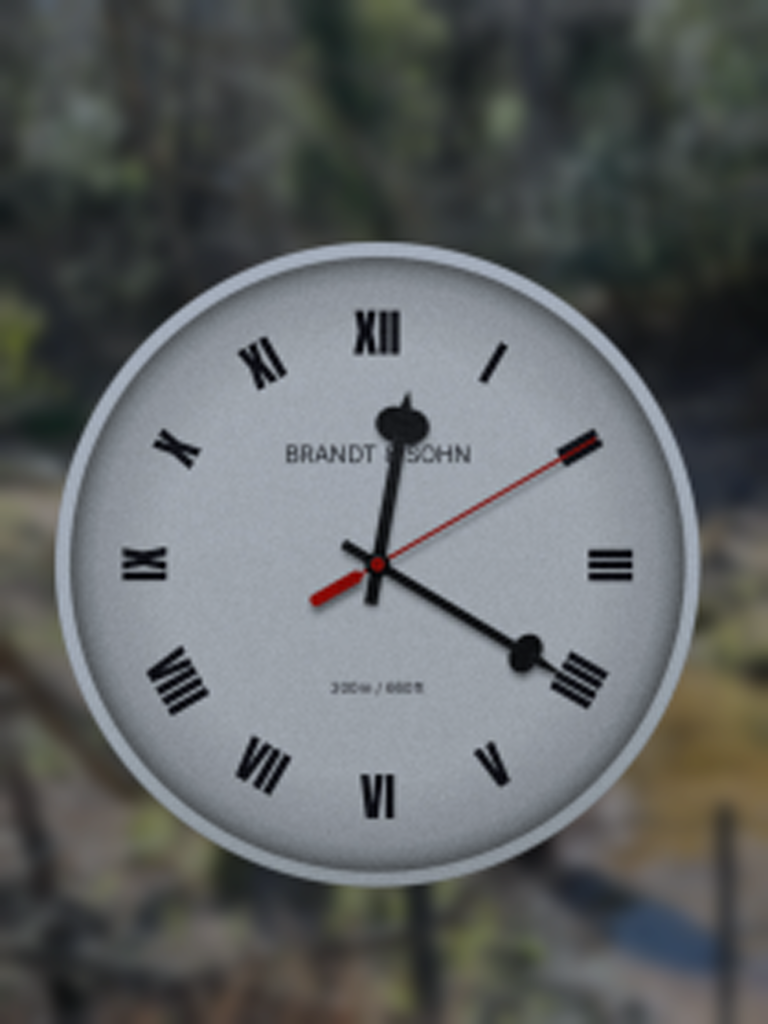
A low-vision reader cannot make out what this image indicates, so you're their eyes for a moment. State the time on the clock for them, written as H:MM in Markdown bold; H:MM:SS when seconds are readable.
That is **12:20:10**
